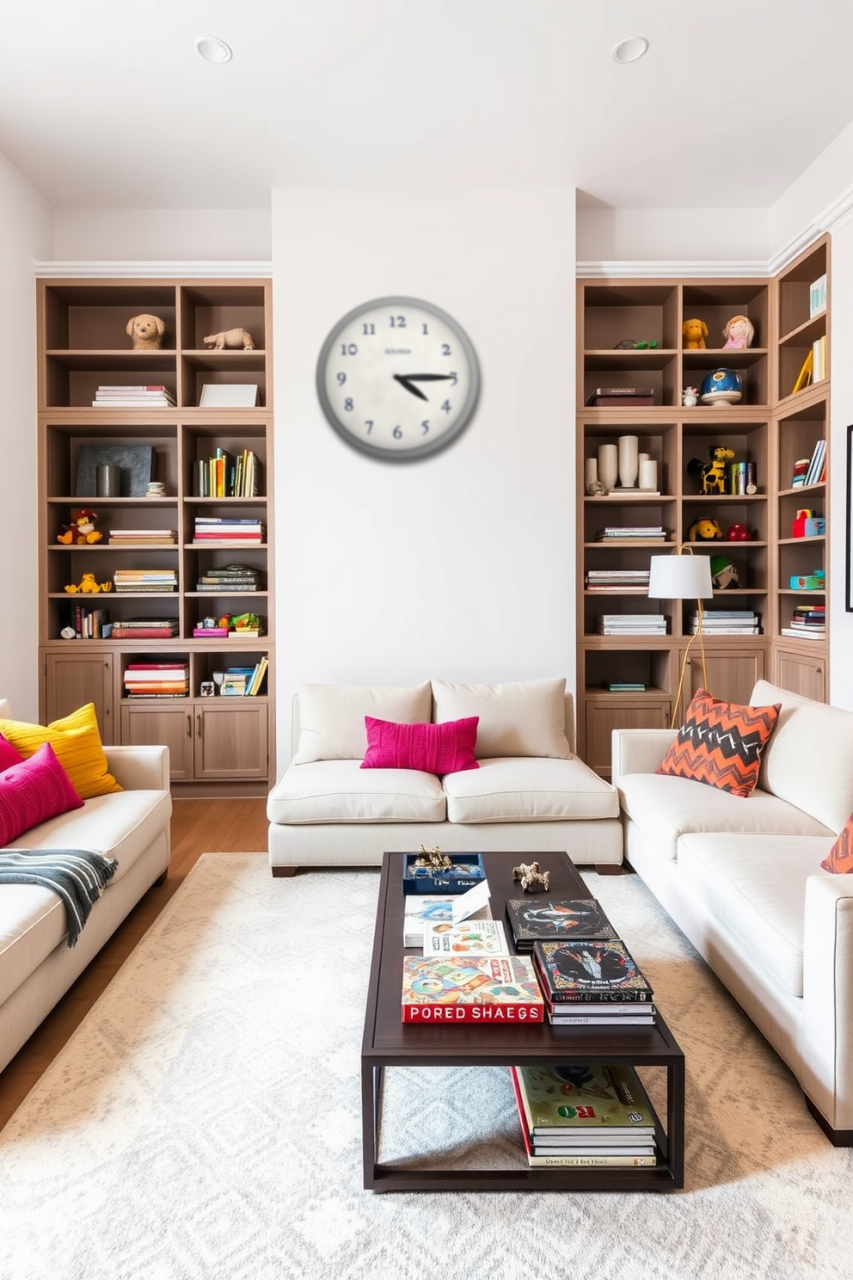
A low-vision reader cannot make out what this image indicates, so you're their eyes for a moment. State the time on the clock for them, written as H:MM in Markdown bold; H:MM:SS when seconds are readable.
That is **4:15**
